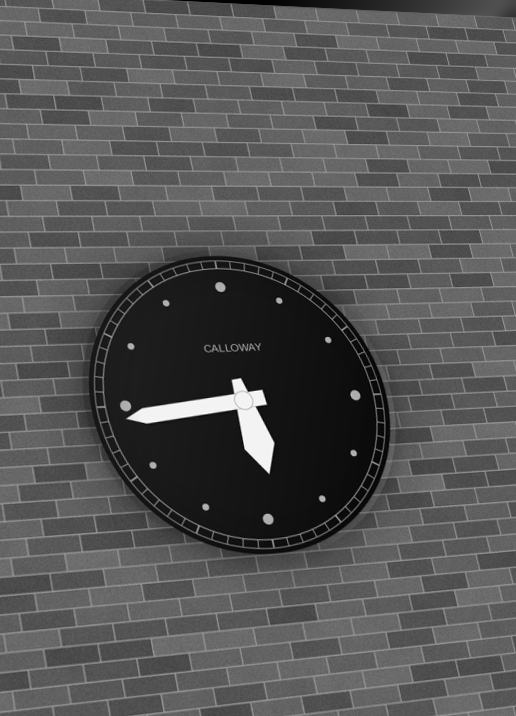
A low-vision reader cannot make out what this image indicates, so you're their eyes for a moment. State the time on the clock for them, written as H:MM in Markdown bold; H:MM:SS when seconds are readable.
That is **5:44**
